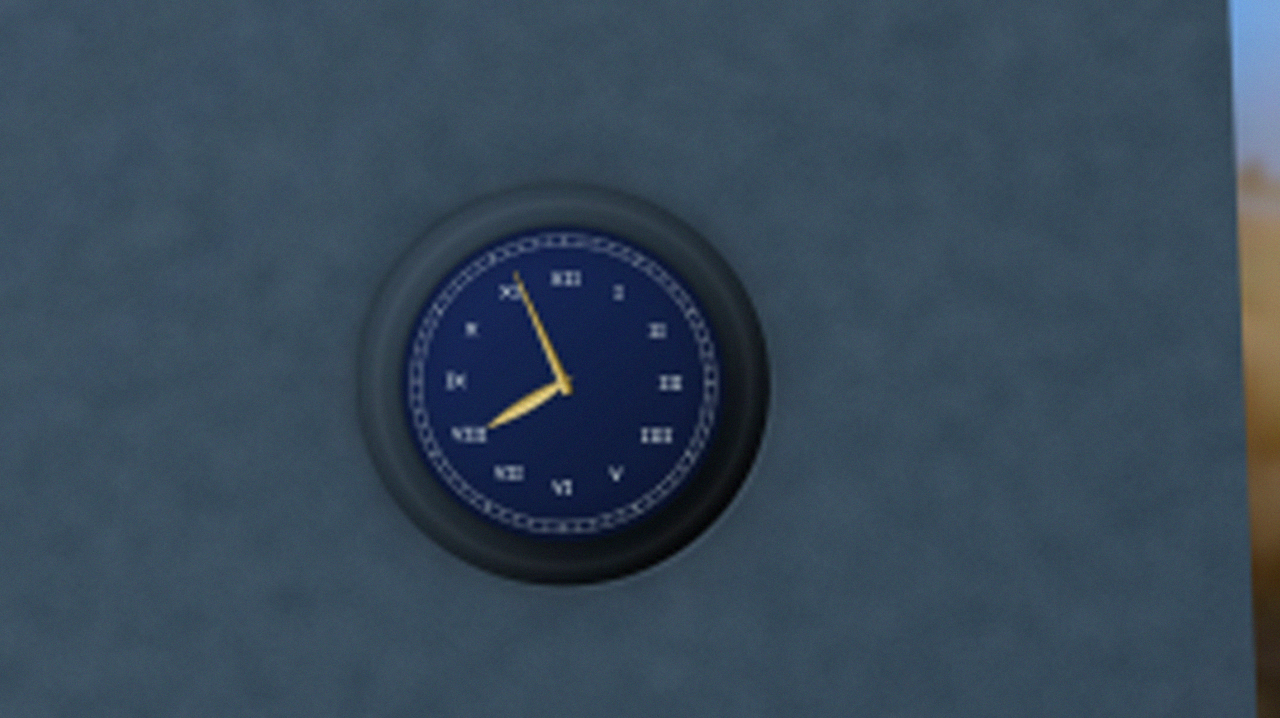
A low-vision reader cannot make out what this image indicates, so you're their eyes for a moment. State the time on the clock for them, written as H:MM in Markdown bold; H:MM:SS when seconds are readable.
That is **7:56**
